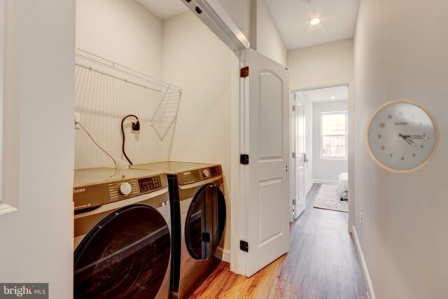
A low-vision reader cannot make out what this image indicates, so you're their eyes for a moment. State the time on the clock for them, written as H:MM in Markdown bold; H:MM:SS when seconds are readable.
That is **4:16**
